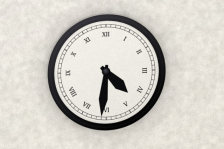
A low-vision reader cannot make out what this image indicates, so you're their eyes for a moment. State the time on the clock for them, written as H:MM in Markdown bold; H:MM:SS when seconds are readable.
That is **4:31**
